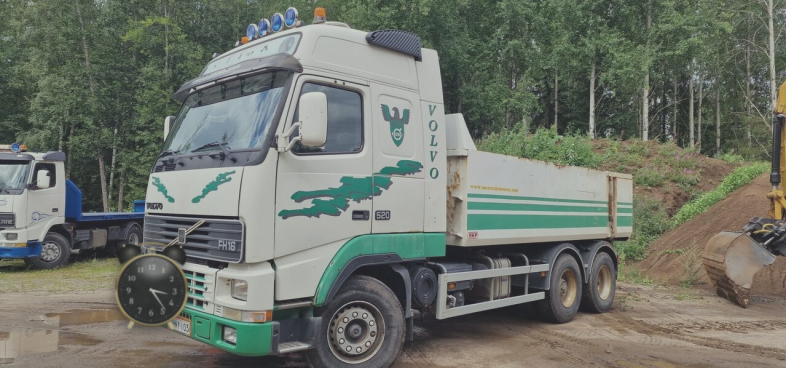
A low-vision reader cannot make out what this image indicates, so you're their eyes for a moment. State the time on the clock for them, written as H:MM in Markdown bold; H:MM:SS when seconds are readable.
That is **3:24**
